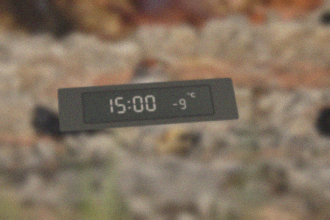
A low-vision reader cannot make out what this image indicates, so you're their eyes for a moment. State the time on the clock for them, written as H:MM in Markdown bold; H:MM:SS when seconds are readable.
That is **15:00**
